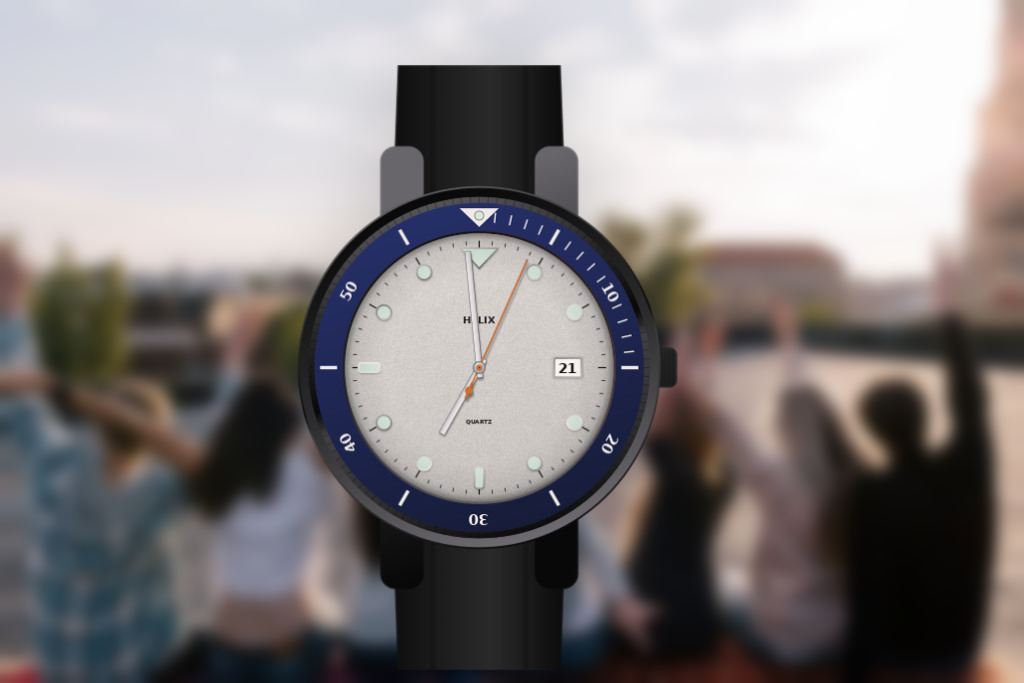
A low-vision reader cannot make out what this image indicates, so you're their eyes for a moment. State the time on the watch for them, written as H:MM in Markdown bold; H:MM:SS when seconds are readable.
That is **6:59:04**
